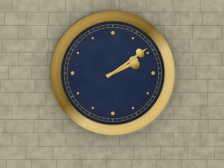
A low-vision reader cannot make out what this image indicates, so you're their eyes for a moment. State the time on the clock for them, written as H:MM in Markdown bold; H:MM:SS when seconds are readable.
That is **2:09**
